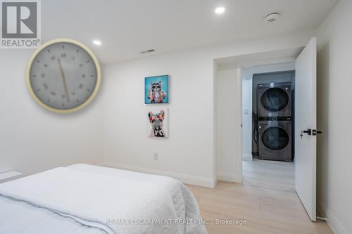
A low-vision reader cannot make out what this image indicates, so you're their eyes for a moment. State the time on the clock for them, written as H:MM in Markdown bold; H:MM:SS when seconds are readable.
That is **11:28**
